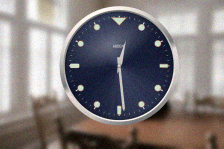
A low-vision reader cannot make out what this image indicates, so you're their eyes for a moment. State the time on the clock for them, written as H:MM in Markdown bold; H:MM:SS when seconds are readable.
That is **12:29**
